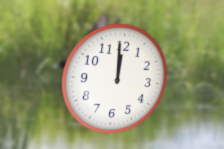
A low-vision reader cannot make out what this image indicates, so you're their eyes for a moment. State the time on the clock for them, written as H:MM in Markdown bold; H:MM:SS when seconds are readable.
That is **11:59**
